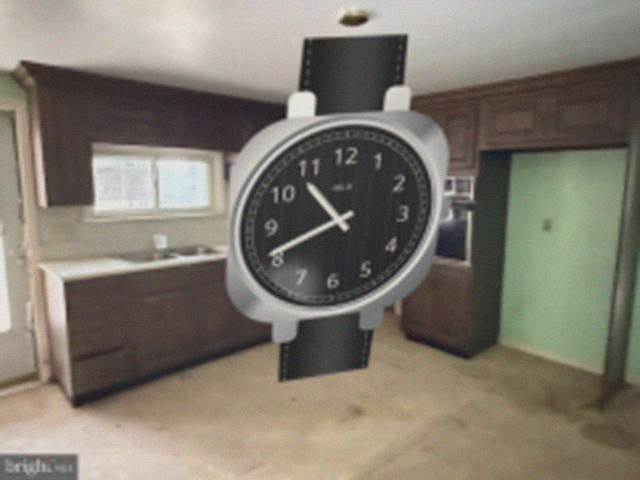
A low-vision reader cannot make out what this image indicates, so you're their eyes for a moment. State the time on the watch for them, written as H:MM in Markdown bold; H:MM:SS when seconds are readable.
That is **10:41**
